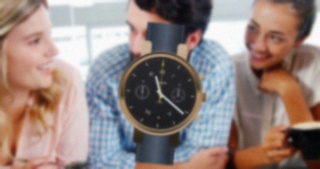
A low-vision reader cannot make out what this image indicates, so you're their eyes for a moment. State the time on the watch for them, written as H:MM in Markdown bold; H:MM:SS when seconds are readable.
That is **11:21**
